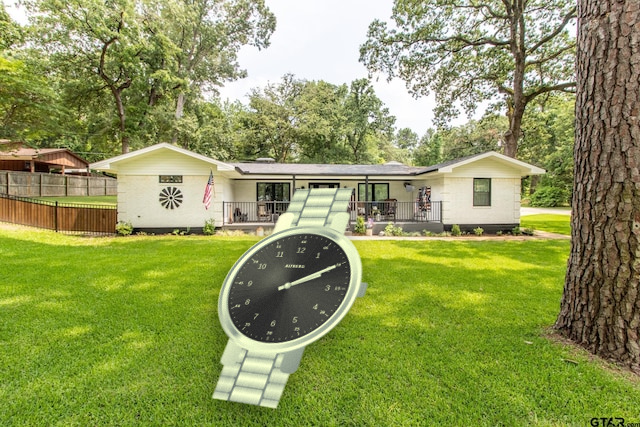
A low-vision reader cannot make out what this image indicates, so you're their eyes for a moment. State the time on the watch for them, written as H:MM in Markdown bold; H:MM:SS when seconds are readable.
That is **2:10**
